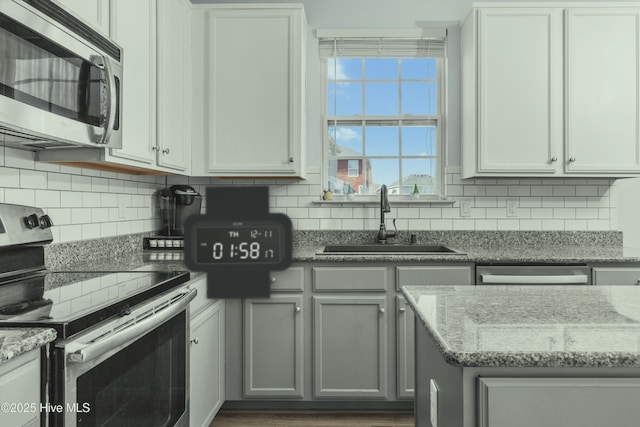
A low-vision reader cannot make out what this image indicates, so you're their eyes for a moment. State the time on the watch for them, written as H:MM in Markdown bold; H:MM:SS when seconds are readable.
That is **1:58**
